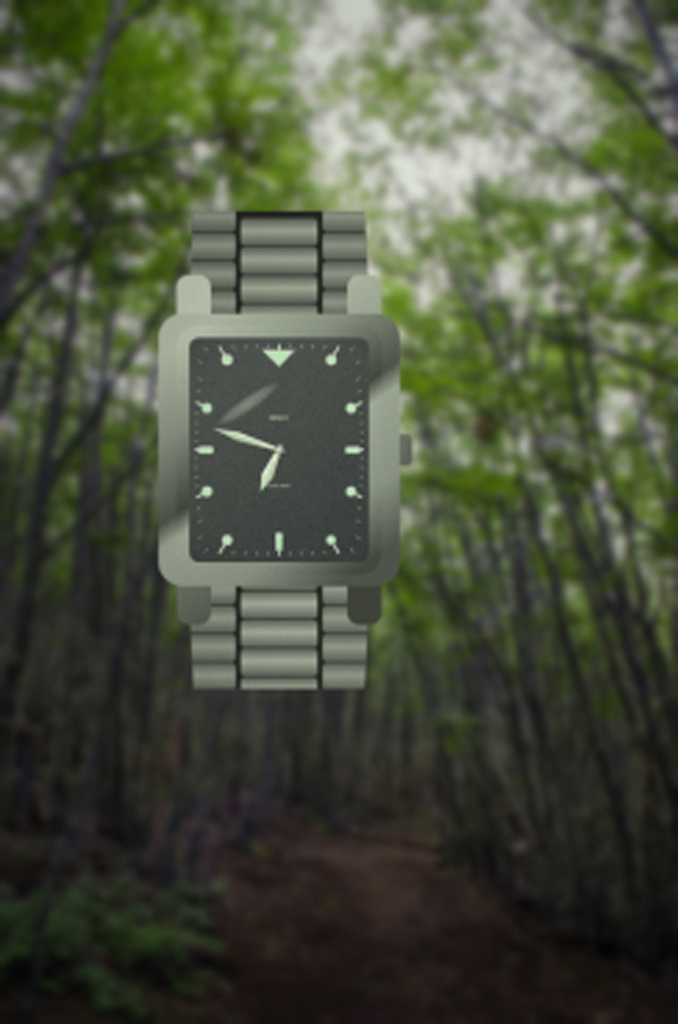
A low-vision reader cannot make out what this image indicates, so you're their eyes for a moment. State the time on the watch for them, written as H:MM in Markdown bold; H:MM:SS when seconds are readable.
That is **6:48**
